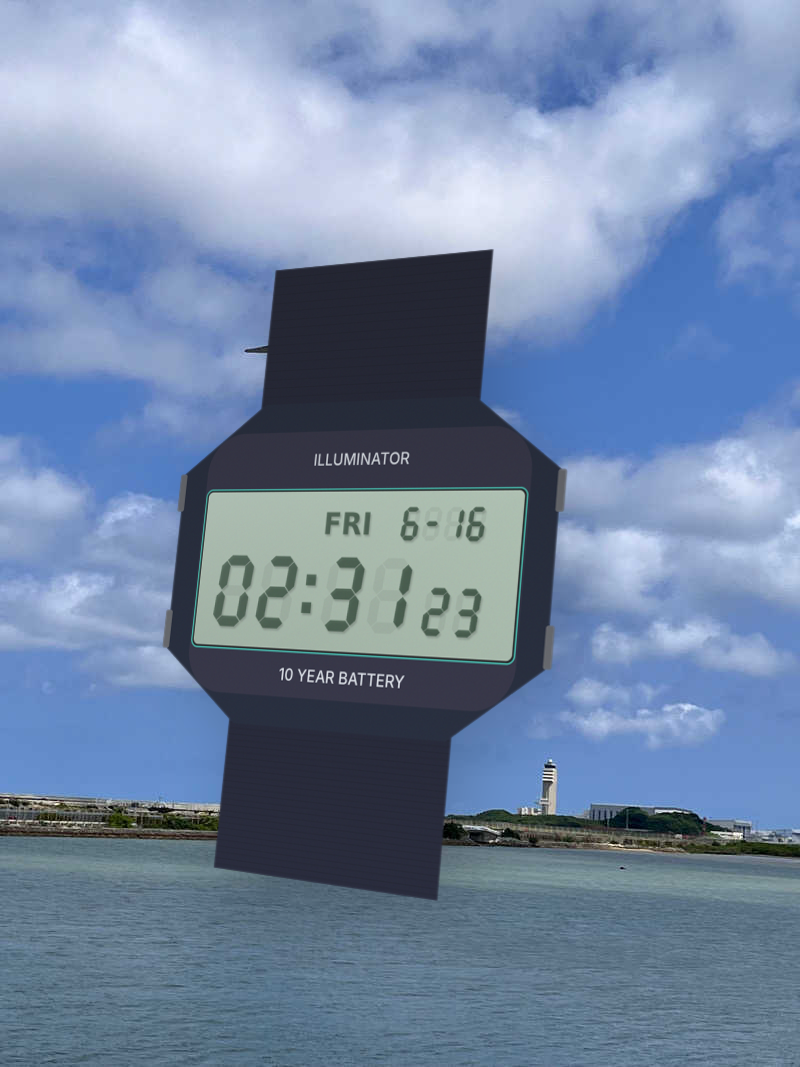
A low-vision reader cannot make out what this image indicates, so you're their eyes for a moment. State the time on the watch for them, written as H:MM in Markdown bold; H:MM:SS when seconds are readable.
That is **2:31:23**
